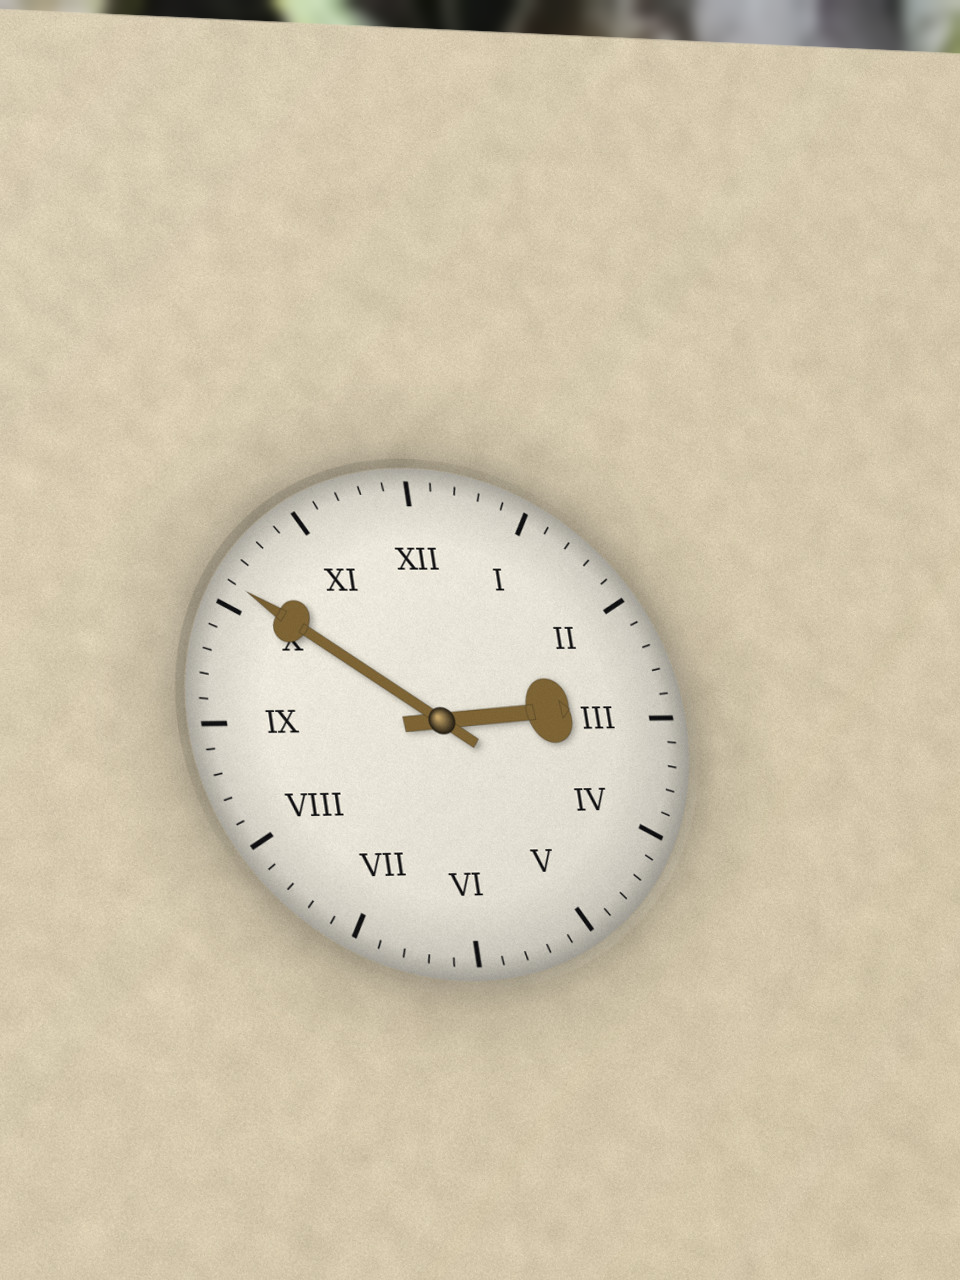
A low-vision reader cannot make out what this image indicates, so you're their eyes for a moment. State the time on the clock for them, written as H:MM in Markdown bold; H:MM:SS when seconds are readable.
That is **2:51**
